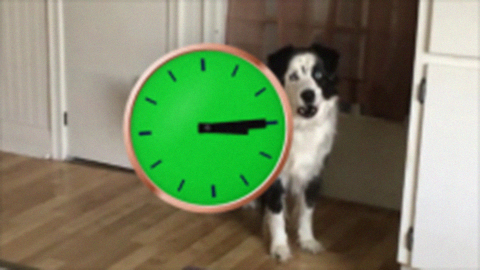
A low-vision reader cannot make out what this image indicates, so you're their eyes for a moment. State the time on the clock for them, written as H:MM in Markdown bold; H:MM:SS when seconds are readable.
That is **3:15**
